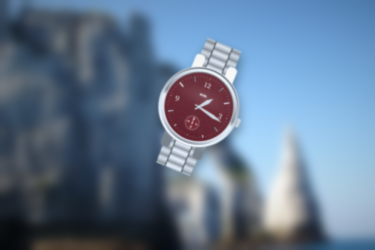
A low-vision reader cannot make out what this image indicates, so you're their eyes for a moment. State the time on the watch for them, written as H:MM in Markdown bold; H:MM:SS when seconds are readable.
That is **1:17**
